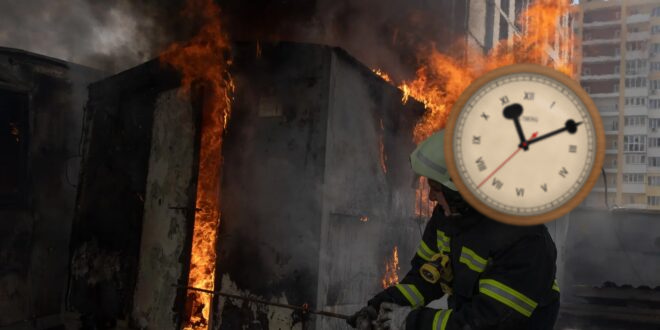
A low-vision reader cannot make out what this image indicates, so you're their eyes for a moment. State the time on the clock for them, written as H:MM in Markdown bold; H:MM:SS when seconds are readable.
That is **11:10:37**
